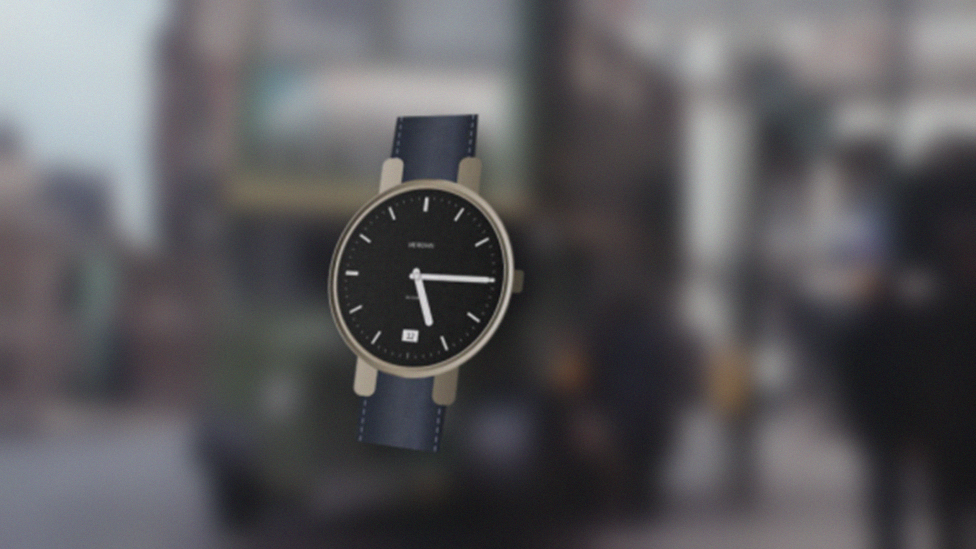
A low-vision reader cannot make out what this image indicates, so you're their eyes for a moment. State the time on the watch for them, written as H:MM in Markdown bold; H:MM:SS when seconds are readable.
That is **5:15**
